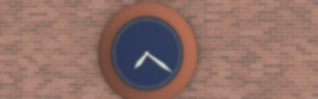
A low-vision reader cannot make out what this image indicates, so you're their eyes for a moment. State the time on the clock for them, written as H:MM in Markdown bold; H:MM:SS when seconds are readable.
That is **7:21**
